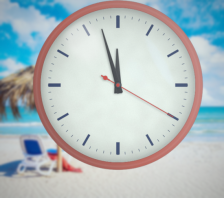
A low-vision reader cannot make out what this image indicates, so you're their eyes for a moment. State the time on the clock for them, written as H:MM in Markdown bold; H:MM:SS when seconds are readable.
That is **11:57:20**
